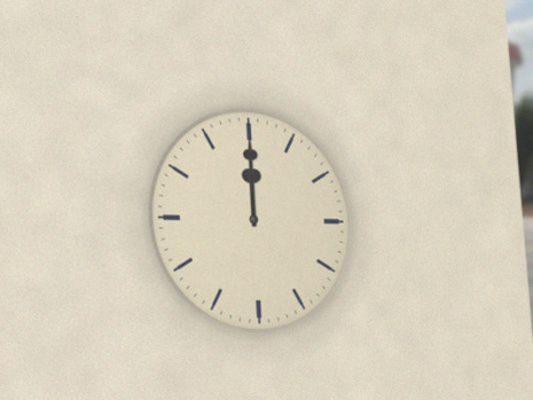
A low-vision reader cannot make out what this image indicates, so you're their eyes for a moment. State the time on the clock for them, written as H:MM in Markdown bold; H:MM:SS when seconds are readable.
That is **12:00**
